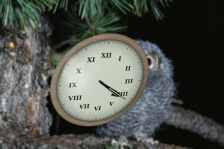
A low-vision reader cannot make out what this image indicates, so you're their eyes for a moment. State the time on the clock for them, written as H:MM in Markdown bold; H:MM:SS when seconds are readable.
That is **4:21**
